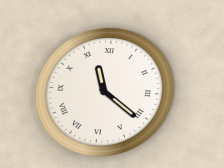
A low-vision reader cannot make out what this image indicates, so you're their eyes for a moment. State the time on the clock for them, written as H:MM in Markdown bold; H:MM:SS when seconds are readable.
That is **11:21**
